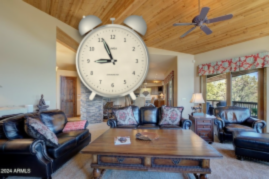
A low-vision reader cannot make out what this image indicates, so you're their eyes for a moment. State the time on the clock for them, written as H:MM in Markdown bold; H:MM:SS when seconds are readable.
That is **8:56**
